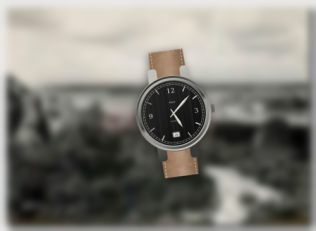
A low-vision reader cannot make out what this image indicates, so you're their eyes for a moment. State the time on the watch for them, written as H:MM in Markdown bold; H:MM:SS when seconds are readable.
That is **5:08**
